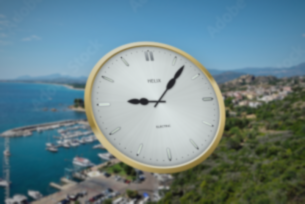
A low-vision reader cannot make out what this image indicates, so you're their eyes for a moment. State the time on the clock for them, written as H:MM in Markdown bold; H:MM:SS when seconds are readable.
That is **9:07**
